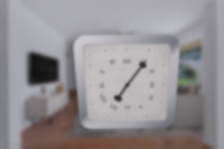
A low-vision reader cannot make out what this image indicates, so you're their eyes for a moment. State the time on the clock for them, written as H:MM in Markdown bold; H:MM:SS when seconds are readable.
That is **7:06**
